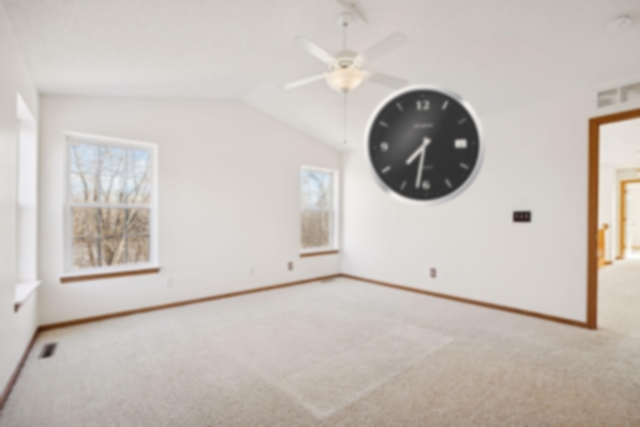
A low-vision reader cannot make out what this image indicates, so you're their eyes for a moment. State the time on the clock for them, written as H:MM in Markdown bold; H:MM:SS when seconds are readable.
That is **7:32**
